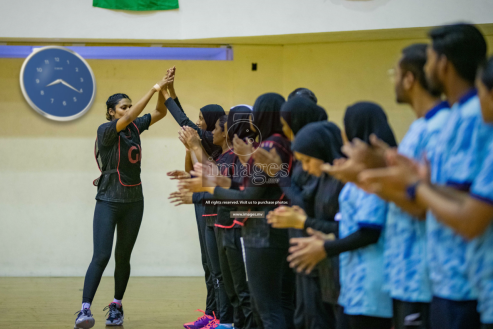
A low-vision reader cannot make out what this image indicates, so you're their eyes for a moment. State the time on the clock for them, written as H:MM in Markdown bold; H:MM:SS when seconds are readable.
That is **8:21**
